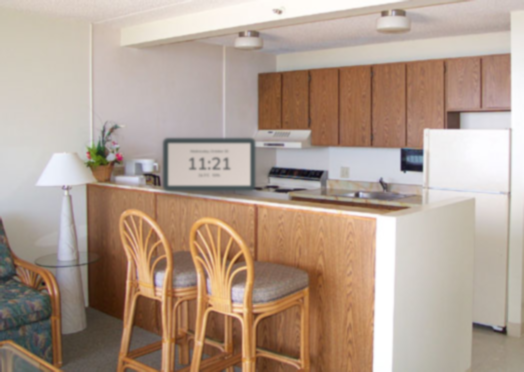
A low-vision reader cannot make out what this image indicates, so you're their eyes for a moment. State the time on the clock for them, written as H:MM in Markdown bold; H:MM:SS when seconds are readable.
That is **11:21**
